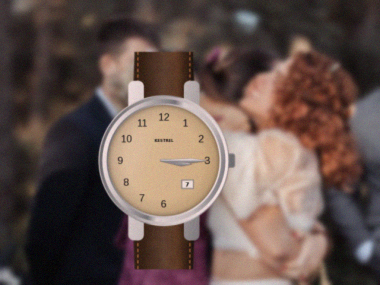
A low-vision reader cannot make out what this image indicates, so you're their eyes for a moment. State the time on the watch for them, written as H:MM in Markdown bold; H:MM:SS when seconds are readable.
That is **3:15**
